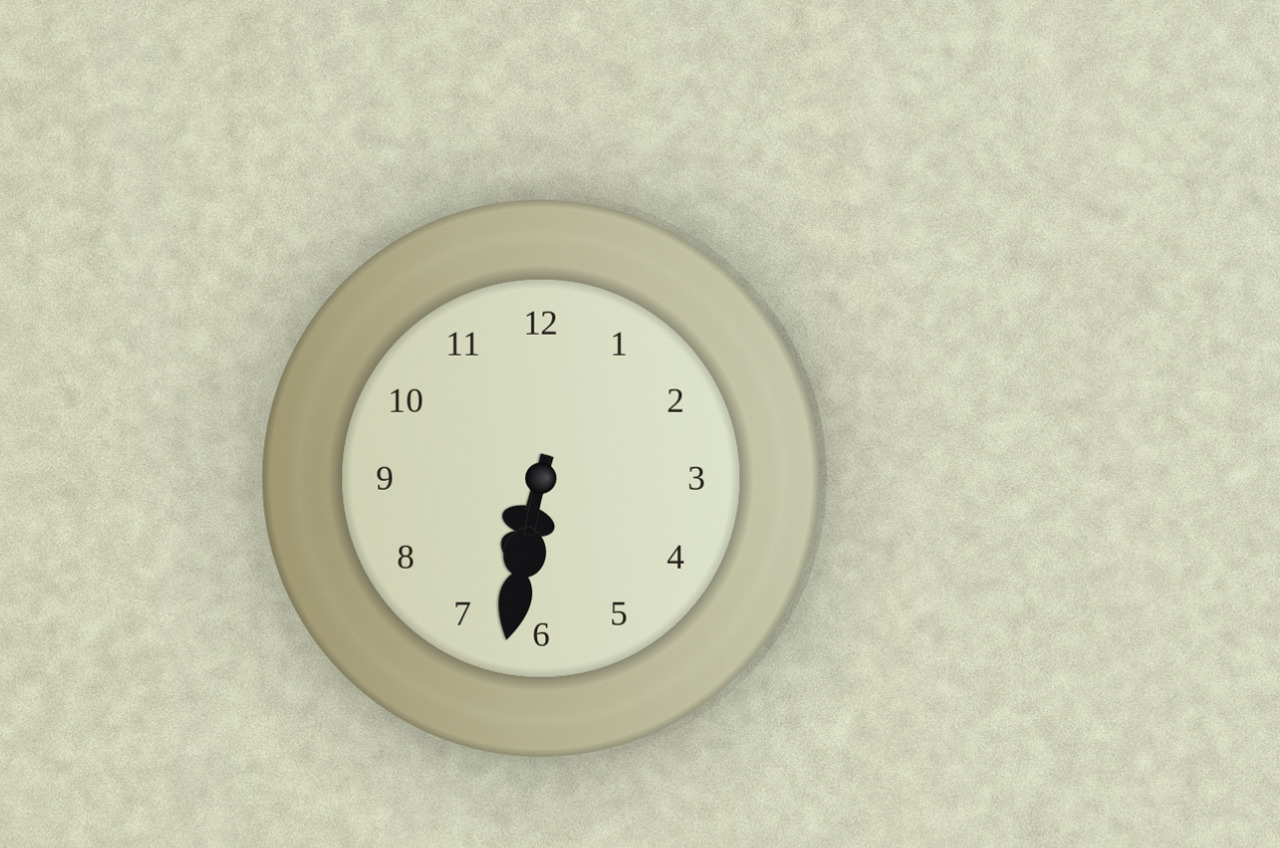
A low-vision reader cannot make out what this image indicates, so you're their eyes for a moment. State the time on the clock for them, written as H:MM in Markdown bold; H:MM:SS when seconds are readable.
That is **6:32**
